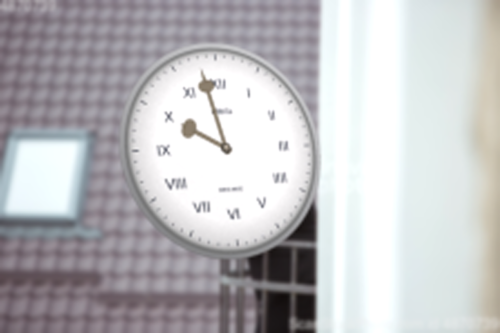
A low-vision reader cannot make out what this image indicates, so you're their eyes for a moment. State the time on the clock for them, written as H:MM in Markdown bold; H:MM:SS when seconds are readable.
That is **9:58**
